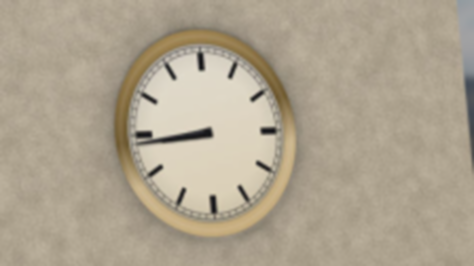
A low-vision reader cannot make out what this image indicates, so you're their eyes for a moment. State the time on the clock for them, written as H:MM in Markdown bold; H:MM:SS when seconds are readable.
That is **8:44**
